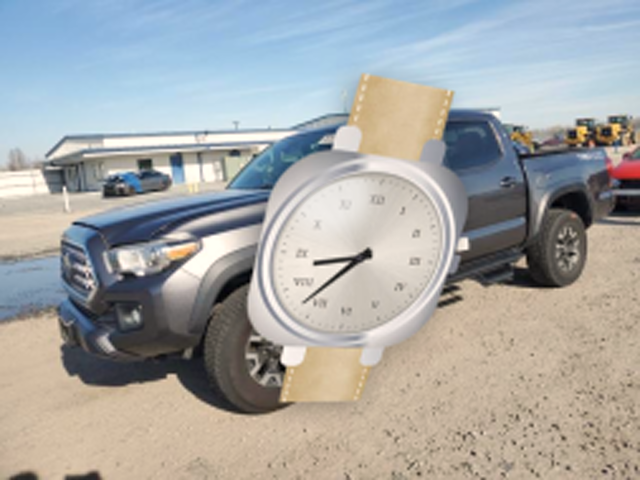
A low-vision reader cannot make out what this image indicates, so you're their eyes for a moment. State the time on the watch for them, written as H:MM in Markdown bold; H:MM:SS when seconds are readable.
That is **8:37**
